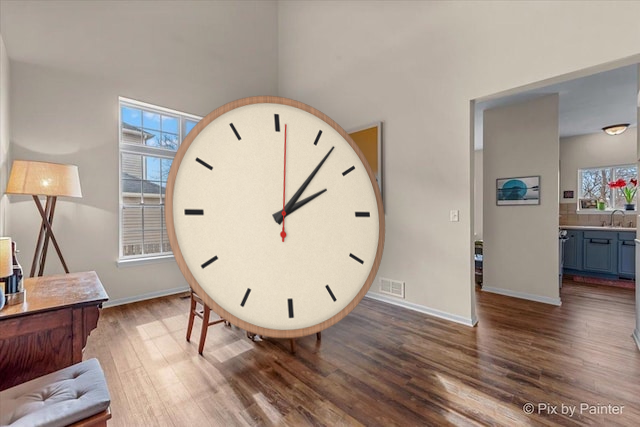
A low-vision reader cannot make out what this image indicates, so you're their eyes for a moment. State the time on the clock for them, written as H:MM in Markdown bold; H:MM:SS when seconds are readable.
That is **2:07:01**
